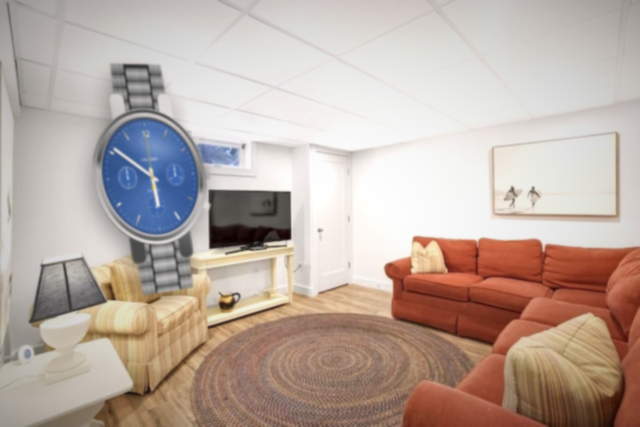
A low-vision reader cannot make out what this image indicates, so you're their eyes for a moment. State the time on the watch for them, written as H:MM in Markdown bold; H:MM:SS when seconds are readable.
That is **5:51**
